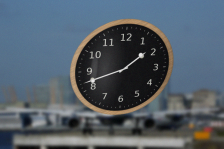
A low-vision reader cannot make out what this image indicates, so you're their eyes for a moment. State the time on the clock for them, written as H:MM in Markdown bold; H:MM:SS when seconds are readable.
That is **1:42**
